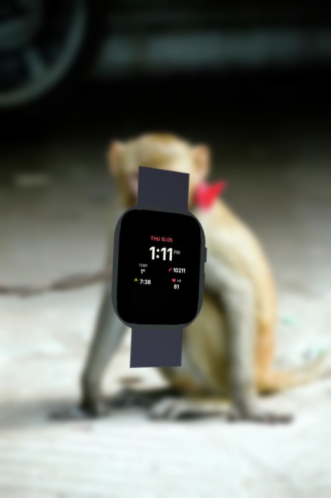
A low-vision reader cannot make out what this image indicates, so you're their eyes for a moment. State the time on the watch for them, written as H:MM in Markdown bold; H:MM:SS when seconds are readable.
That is **1:11**
